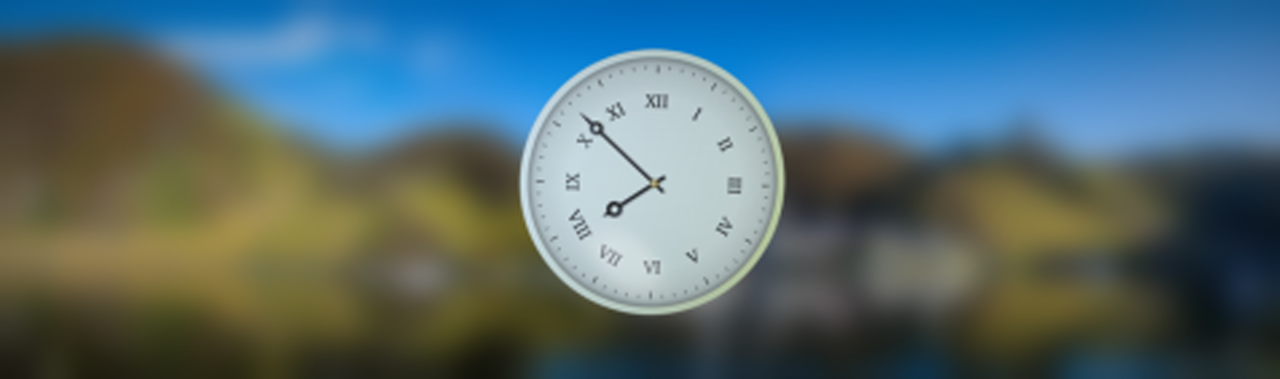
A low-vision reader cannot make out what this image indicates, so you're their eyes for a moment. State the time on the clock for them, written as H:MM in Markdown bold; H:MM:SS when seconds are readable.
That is **7:52**
